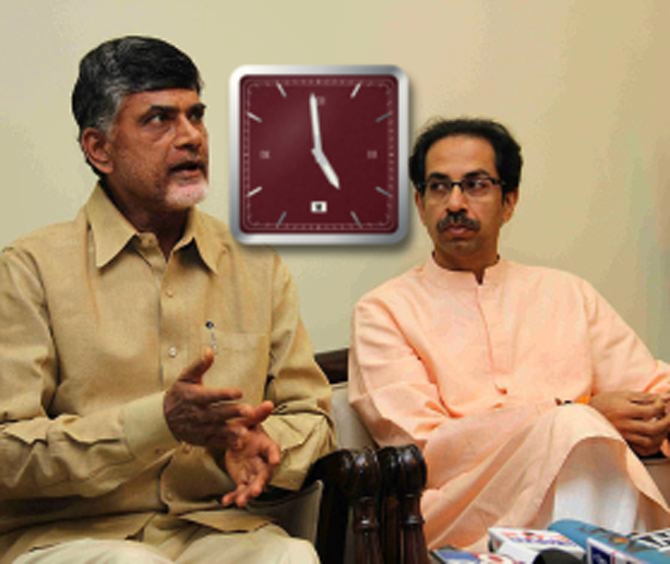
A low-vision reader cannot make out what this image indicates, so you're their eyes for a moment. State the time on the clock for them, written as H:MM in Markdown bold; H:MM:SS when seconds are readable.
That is **4:59**
